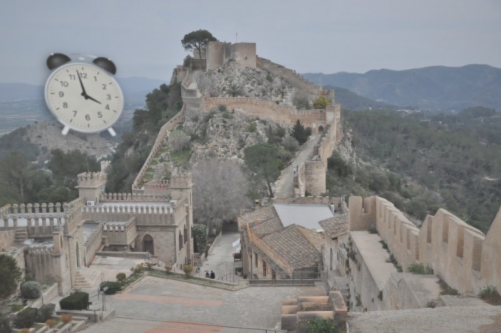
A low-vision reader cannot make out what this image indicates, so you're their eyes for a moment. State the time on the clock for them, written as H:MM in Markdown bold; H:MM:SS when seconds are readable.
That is **3:58**
